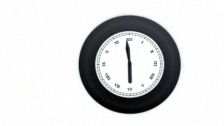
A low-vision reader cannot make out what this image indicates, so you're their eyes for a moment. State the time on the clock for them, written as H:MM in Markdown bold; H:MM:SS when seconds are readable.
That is **5:59**
